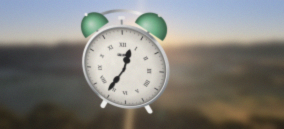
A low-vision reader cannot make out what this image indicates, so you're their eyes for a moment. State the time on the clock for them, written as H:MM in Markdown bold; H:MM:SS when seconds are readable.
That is **12:36**
